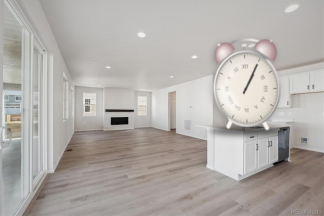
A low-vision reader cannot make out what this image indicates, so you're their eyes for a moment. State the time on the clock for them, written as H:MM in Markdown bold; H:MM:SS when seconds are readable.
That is **1:05**
